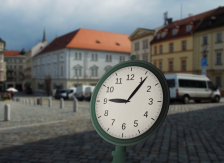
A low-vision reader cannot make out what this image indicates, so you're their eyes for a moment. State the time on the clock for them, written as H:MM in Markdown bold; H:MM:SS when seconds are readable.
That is **9:06**
